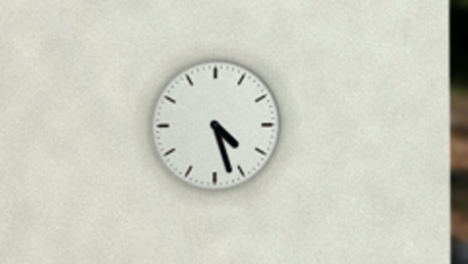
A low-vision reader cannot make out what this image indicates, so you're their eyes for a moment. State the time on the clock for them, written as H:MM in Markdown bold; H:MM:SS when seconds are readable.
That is **4:27**
